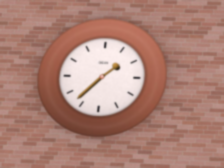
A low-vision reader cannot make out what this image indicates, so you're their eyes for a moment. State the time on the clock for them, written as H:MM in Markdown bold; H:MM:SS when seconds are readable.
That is **1:37**
